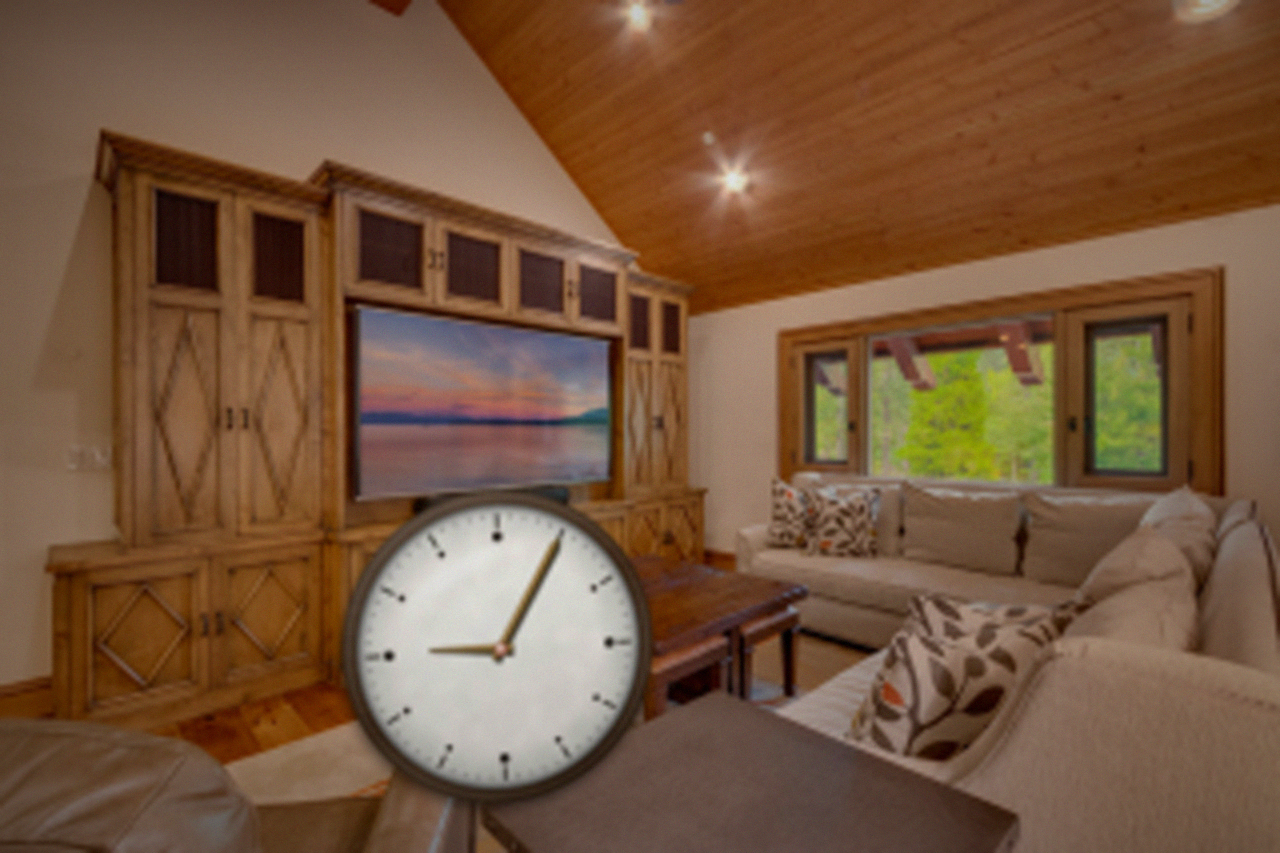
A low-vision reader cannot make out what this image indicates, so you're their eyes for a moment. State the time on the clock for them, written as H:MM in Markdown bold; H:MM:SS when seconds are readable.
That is **9:05**
